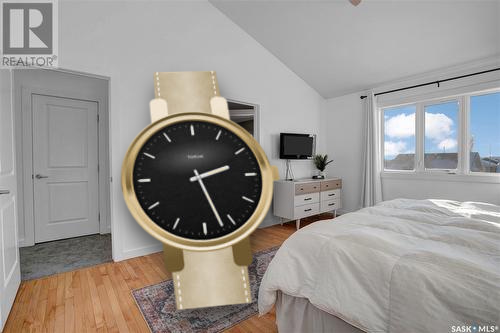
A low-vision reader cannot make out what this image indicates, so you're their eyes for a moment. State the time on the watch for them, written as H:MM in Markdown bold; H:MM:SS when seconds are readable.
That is **2:27**
